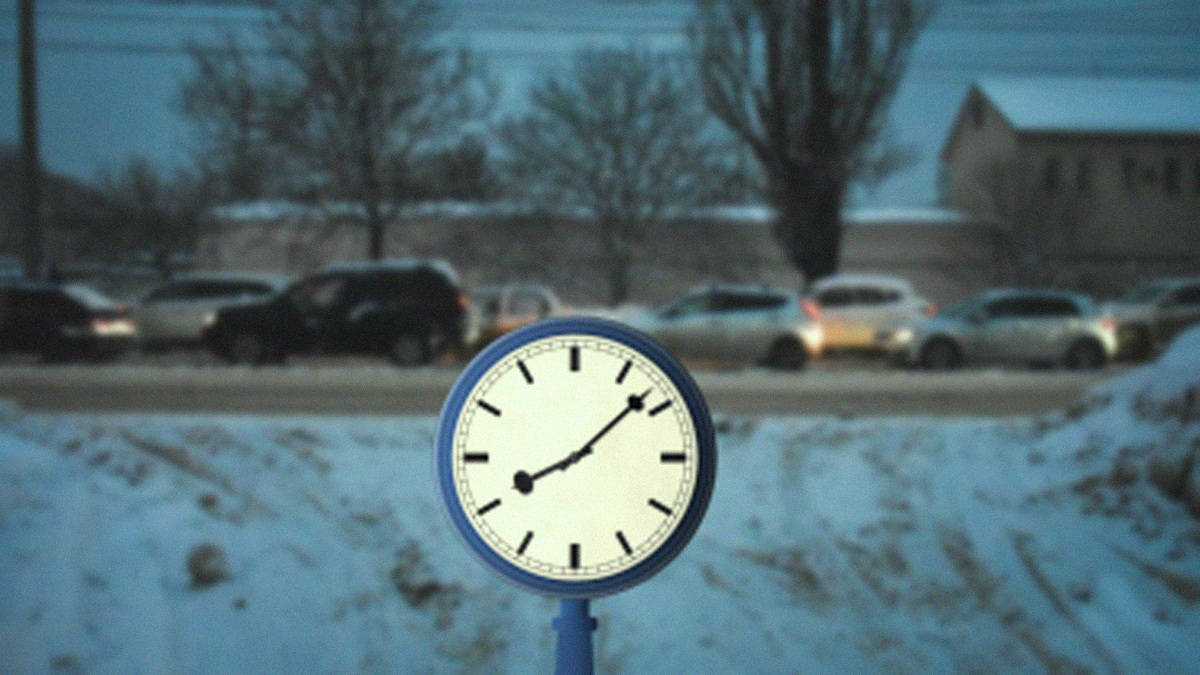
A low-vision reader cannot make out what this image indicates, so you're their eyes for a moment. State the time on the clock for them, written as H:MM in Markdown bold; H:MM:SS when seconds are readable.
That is **8:08**
